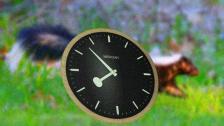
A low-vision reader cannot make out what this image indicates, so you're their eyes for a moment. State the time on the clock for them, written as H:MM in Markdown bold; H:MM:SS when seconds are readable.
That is **7:53**
